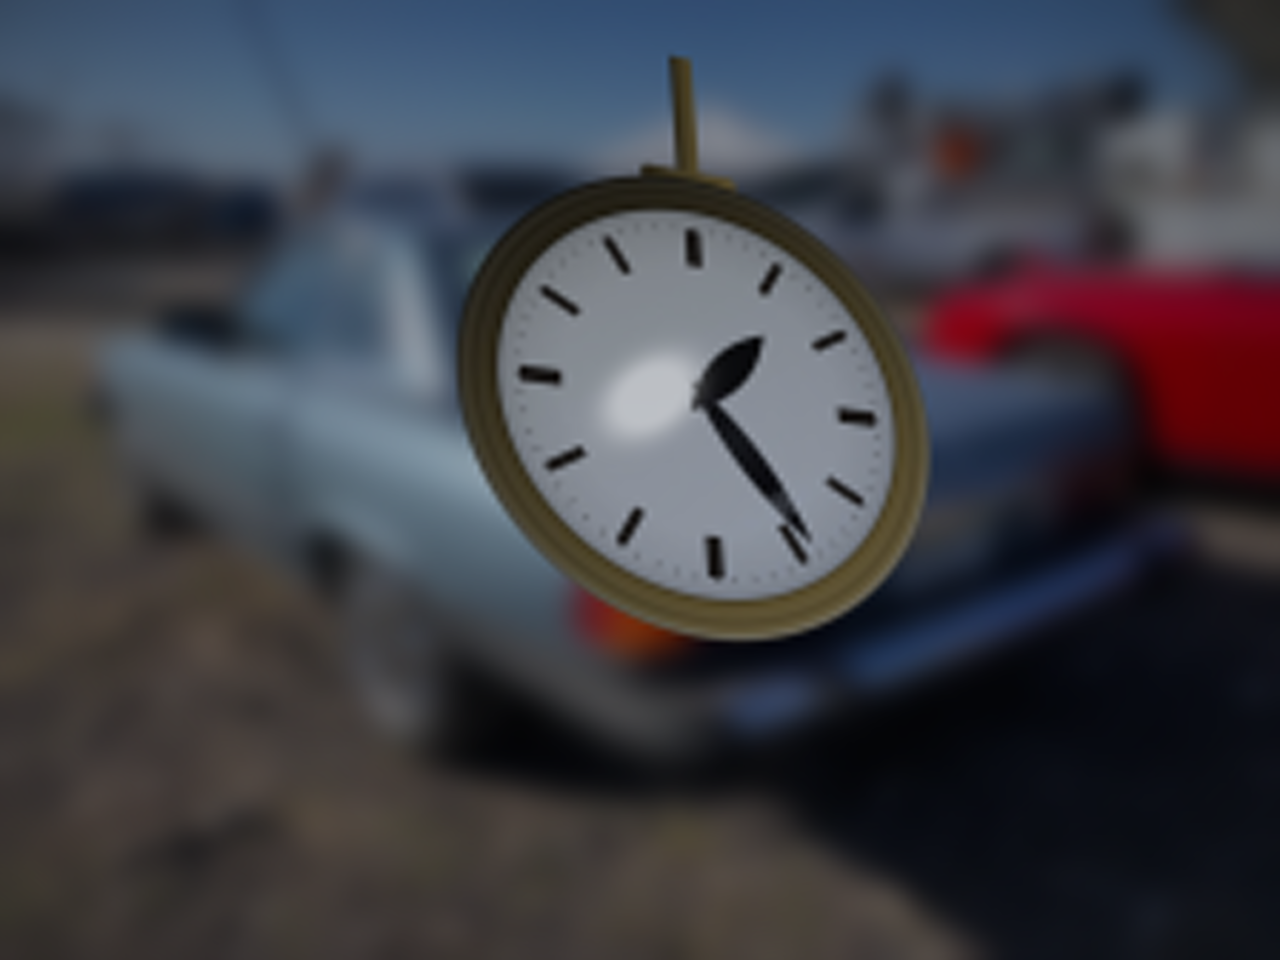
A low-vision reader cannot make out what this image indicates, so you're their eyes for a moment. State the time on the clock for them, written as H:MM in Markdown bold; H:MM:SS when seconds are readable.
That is **1:24**
